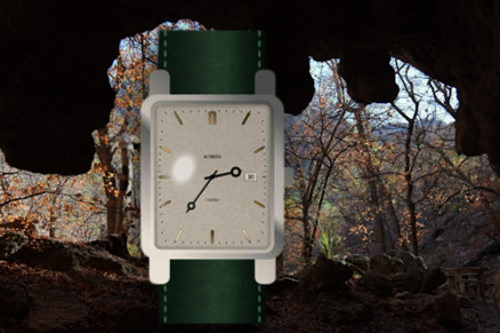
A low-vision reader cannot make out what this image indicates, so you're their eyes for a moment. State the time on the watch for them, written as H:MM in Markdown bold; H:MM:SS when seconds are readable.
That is **2:36**
